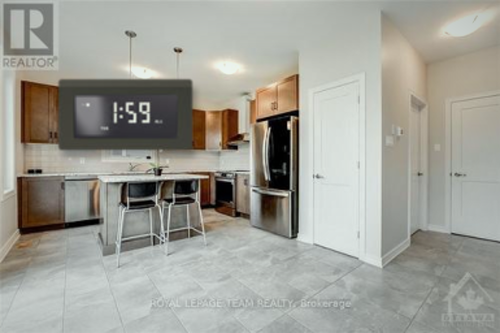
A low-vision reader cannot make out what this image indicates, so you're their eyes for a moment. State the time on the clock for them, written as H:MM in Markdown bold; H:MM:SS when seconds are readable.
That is **1:59**
